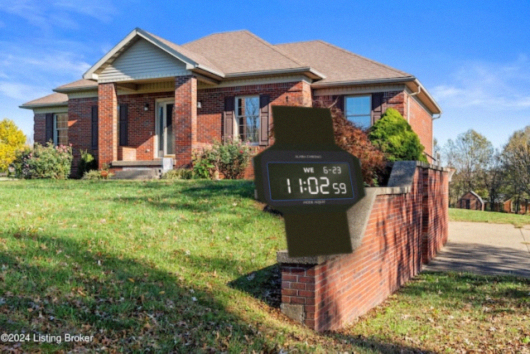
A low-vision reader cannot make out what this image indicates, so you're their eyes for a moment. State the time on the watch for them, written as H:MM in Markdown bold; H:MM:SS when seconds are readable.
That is **11:02:59**
